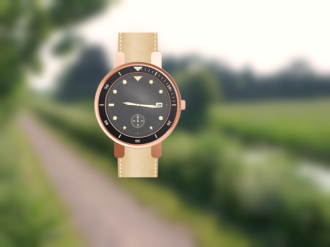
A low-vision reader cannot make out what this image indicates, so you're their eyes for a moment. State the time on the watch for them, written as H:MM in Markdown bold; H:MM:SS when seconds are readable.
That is **9:16**
